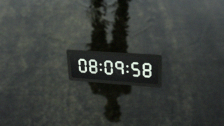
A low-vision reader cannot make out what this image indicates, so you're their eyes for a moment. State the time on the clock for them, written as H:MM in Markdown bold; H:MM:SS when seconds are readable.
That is **8:09:58**
